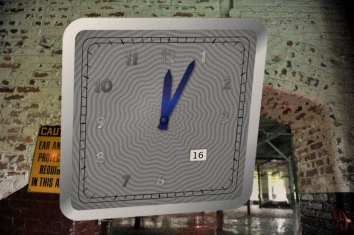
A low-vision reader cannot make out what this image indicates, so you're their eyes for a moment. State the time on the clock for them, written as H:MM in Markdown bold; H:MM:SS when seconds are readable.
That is **12:04**
